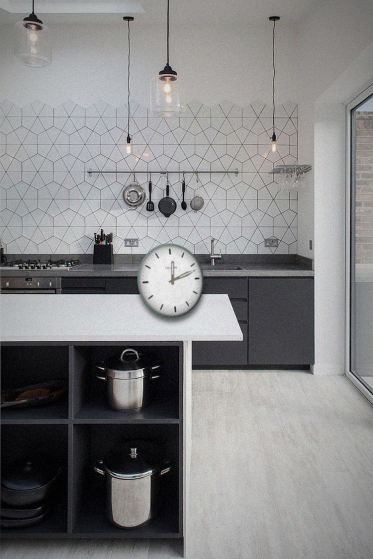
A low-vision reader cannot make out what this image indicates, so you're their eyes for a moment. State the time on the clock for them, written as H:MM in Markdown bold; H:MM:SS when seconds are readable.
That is **12:12**
